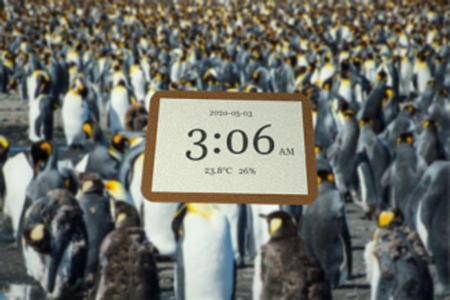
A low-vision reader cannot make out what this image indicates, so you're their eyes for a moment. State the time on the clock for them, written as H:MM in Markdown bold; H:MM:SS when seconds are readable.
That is **3:06**
